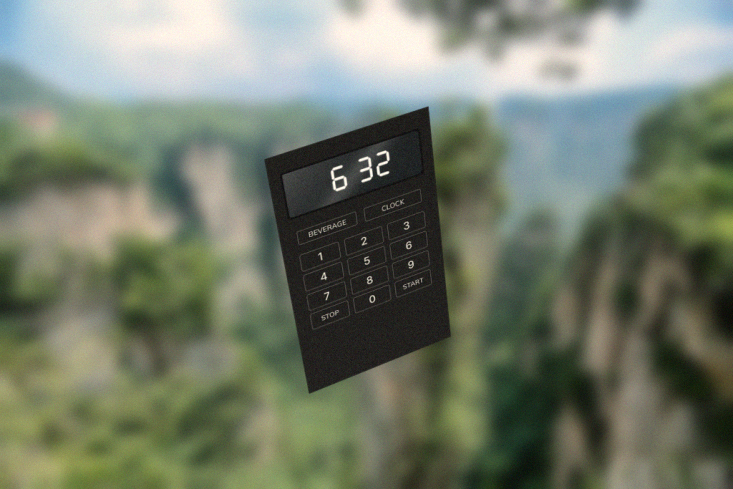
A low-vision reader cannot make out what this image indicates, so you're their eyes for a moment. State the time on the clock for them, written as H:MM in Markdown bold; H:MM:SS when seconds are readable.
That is **6:32**
